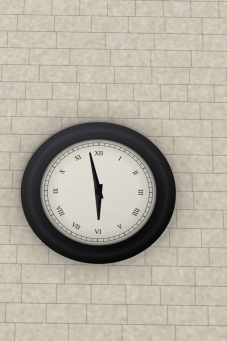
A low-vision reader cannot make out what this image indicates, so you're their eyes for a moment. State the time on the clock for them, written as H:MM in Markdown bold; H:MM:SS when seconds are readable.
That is **5:58**
